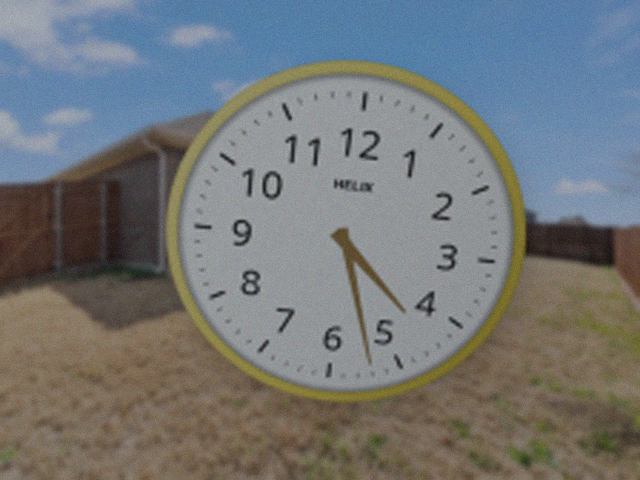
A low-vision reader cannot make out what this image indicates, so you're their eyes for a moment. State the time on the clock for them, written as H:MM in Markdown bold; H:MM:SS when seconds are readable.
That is **4:27**
